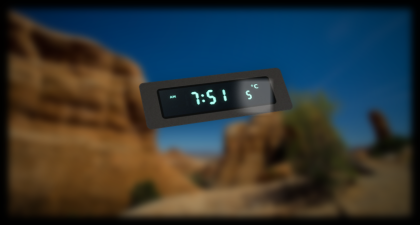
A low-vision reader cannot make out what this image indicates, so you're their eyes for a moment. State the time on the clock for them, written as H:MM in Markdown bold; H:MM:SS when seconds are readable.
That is **7:51**
